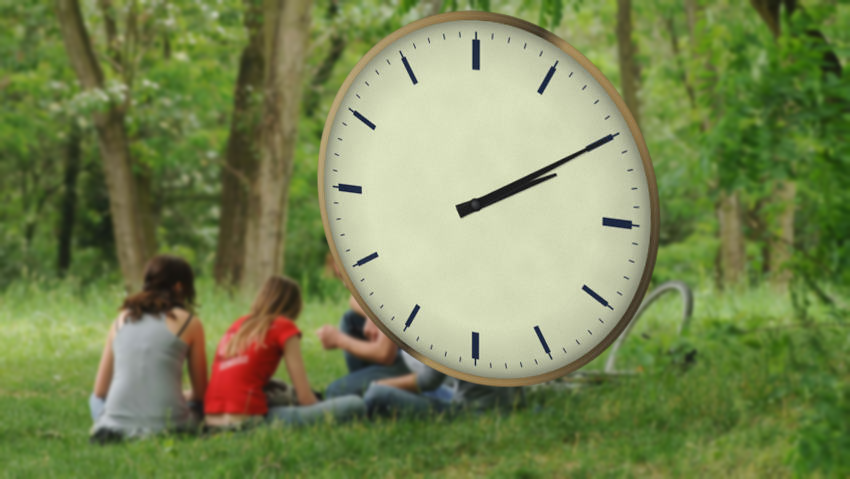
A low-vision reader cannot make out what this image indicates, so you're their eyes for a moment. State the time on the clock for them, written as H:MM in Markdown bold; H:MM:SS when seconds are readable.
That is **2:10**
